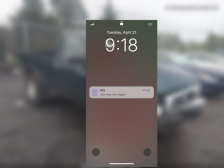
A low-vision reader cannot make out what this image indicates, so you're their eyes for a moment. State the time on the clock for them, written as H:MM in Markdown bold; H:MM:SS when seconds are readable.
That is **9:18**
